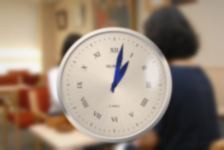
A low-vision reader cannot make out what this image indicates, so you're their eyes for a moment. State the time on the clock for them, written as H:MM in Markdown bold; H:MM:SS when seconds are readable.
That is **1:02**
